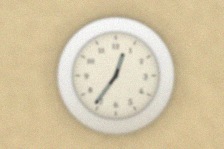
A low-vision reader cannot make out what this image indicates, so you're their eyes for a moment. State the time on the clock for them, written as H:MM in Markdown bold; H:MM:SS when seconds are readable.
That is **12:36**
